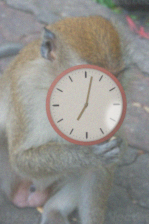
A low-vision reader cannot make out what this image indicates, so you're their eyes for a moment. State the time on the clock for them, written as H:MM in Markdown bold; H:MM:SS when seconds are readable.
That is **7:02**
